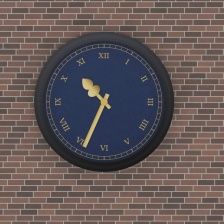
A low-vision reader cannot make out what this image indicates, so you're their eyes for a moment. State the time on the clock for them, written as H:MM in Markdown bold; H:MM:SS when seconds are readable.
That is **10:34**
